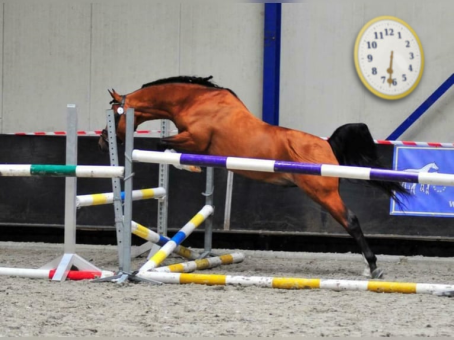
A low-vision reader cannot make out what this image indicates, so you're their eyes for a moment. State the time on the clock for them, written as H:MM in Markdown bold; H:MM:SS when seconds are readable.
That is **6:32**
